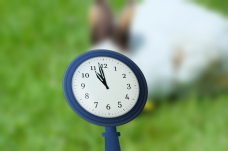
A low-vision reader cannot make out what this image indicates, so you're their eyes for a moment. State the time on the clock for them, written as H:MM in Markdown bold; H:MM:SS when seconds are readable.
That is **10:58**
